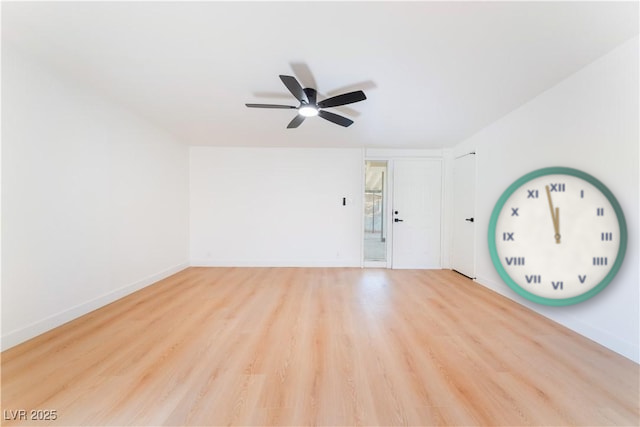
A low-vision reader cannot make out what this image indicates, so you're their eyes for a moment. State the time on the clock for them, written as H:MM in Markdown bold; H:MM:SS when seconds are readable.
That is **11:58**
